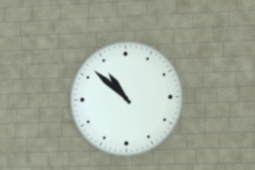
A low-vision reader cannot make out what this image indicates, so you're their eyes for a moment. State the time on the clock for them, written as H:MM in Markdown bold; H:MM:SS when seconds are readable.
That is **10:52**
